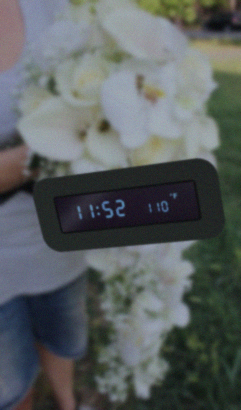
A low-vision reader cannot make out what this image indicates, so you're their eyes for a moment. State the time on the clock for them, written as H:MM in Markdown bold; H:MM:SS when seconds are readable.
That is **11:52**
